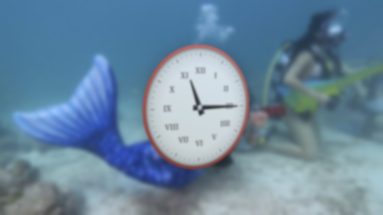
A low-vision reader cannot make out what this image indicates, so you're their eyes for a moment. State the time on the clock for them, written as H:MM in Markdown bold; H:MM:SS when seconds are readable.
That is **11:15**
